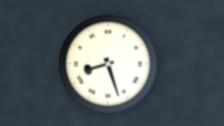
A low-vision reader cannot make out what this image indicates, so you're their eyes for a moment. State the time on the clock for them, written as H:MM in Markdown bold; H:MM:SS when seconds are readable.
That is **8:27**
